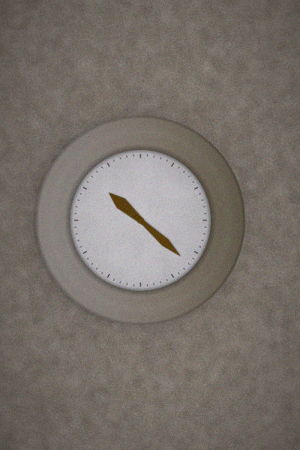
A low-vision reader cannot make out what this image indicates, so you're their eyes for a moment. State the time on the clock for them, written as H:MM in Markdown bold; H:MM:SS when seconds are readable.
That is **10:22**
